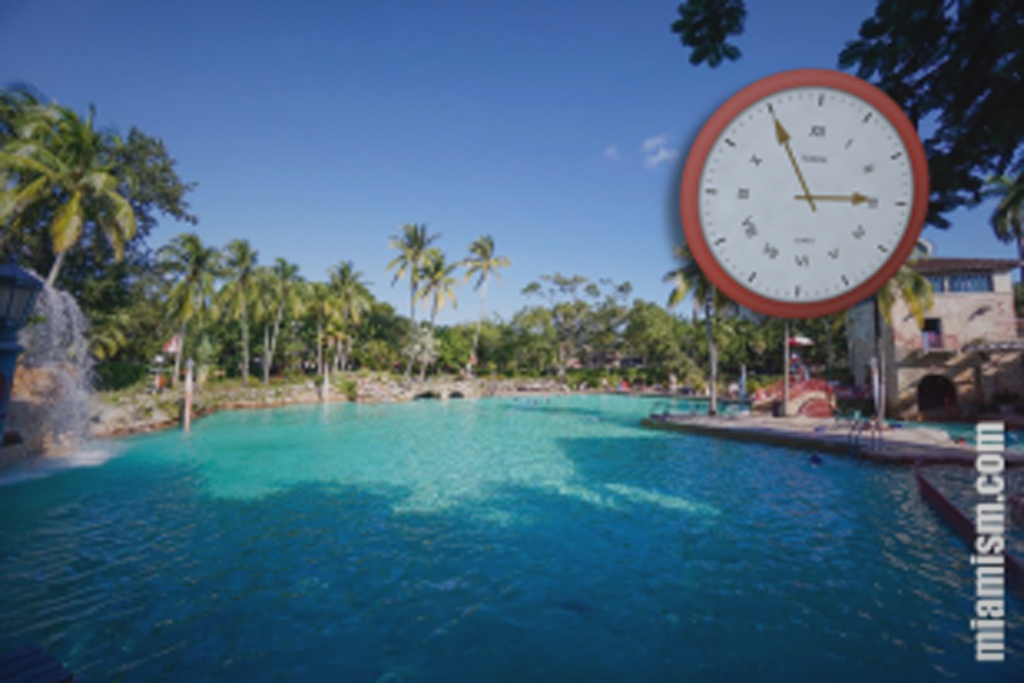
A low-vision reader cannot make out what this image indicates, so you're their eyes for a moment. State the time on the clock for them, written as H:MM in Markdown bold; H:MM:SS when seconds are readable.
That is **2:55**
